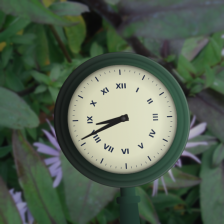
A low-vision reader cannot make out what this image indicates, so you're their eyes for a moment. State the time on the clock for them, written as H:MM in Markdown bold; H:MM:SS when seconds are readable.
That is **8:41**
